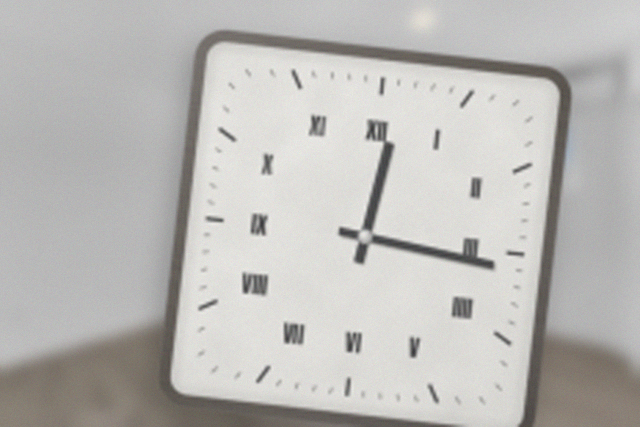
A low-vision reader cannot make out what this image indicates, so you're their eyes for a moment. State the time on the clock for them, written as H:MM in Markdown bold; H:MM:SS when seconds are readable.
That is **12:16**
